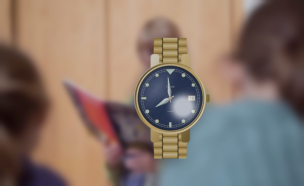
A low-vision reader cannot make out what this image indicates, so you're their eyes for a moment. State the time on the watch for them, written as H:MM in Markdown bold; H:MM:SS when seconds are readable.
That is **7:59**
